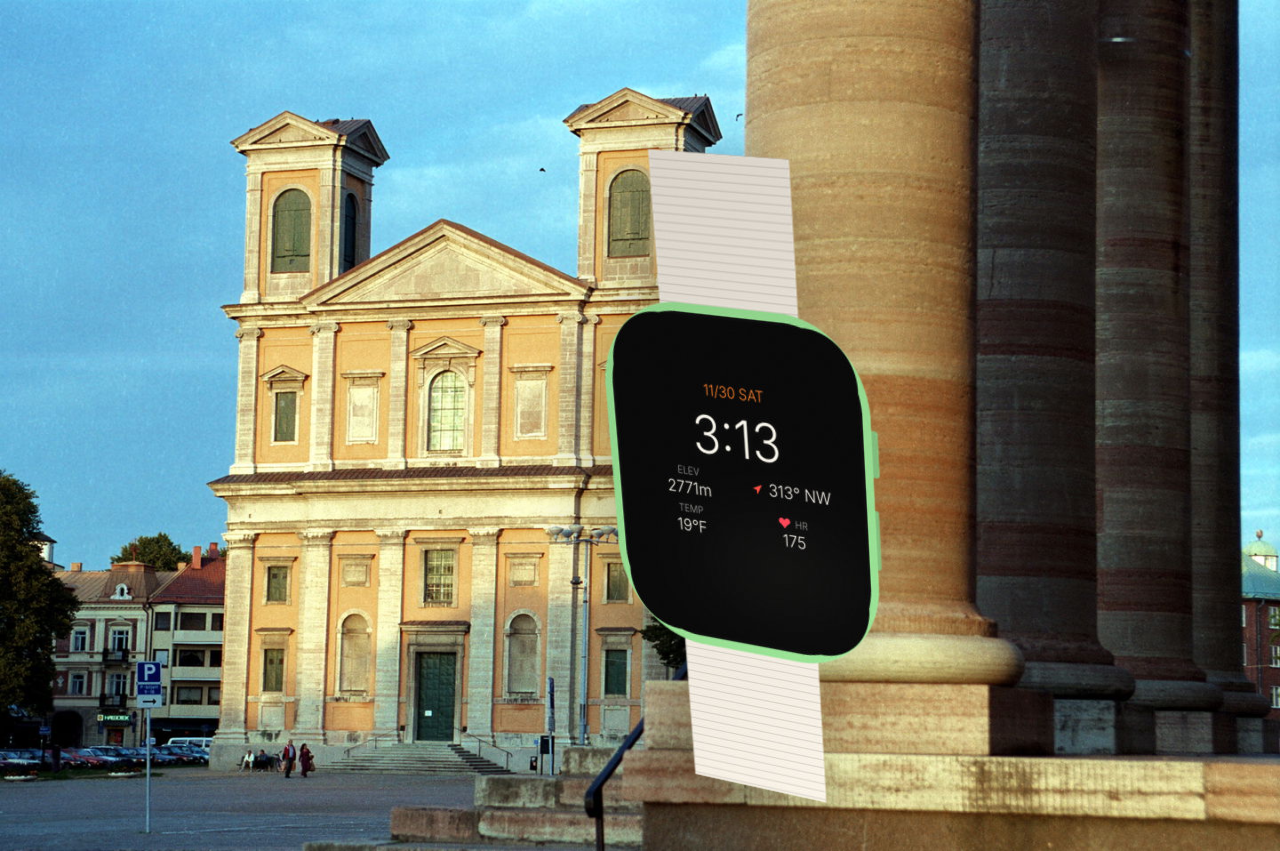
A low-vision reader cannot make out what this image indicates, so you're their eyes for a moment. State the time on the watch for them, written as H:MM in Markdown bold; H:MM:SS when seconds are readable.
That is **3:13**
